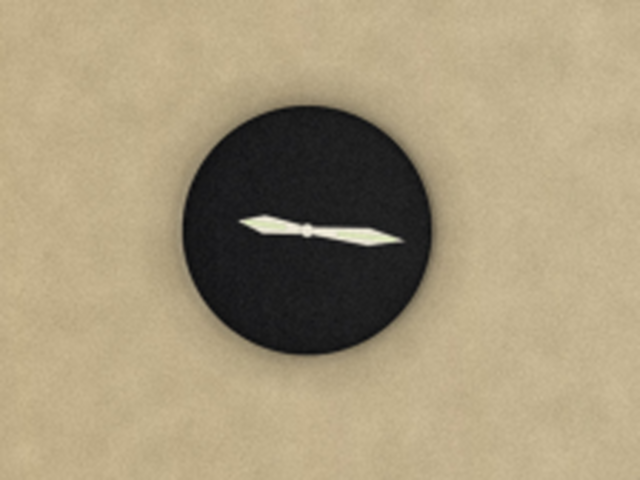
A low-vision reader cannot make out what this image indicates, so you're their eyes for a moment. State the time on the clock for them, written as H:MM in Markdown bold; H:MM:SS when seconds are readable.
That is **9:16**
